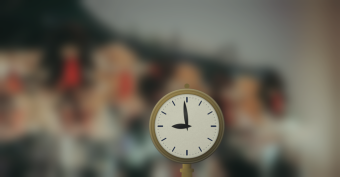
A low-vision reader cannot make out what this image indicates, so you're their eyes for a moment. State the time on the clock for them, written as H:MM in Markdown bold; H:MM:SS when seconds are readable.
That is **8:59**
